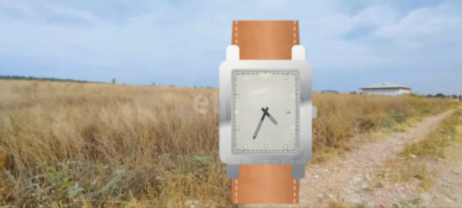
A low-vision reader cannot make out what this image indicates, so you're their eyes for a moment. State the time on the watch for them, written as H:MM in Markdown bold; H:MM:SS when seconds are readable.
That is **4:34**
